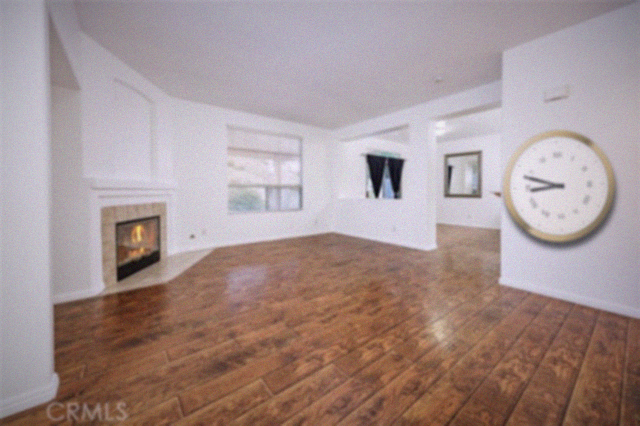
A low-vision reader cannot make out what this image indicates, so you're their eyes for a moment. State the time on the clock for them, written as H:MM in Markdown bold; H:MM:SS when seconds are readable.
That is **8:48**
